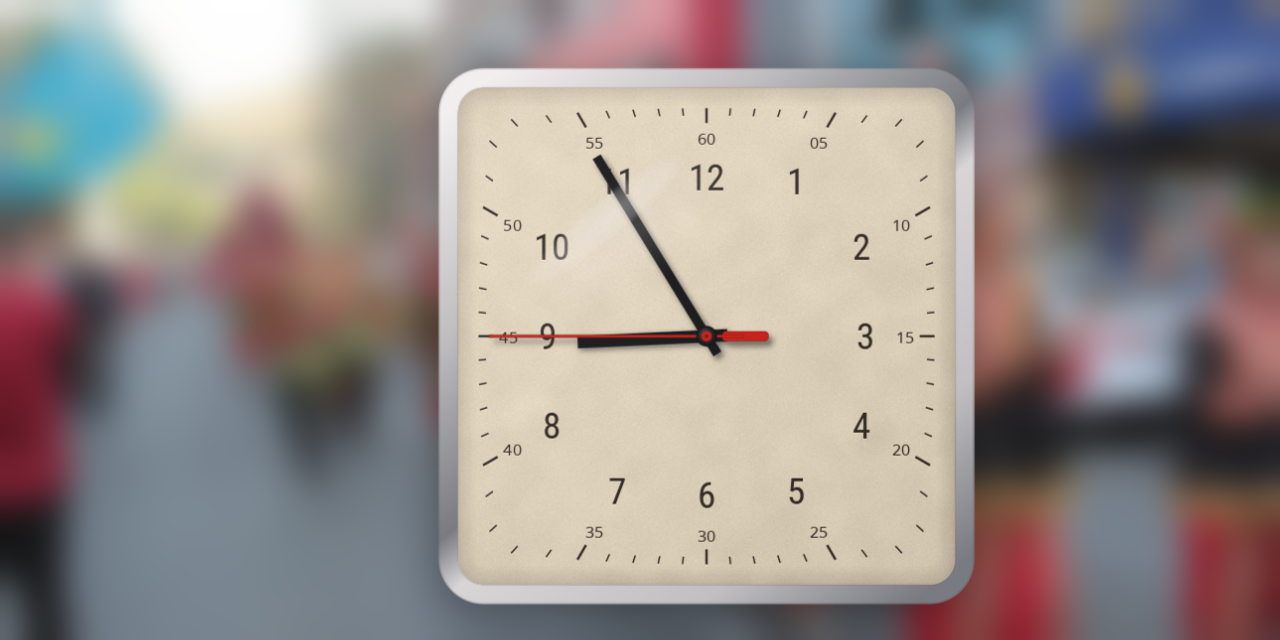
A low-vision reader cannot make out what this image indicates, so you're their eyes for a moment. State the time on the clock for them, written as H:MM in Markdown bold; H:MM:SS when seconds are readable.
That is **8:54:45**
